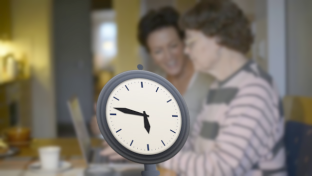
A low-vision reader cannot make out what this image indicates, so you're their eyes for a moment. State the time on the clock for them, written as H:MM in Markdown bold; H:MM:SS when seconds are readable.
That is **5:47**
